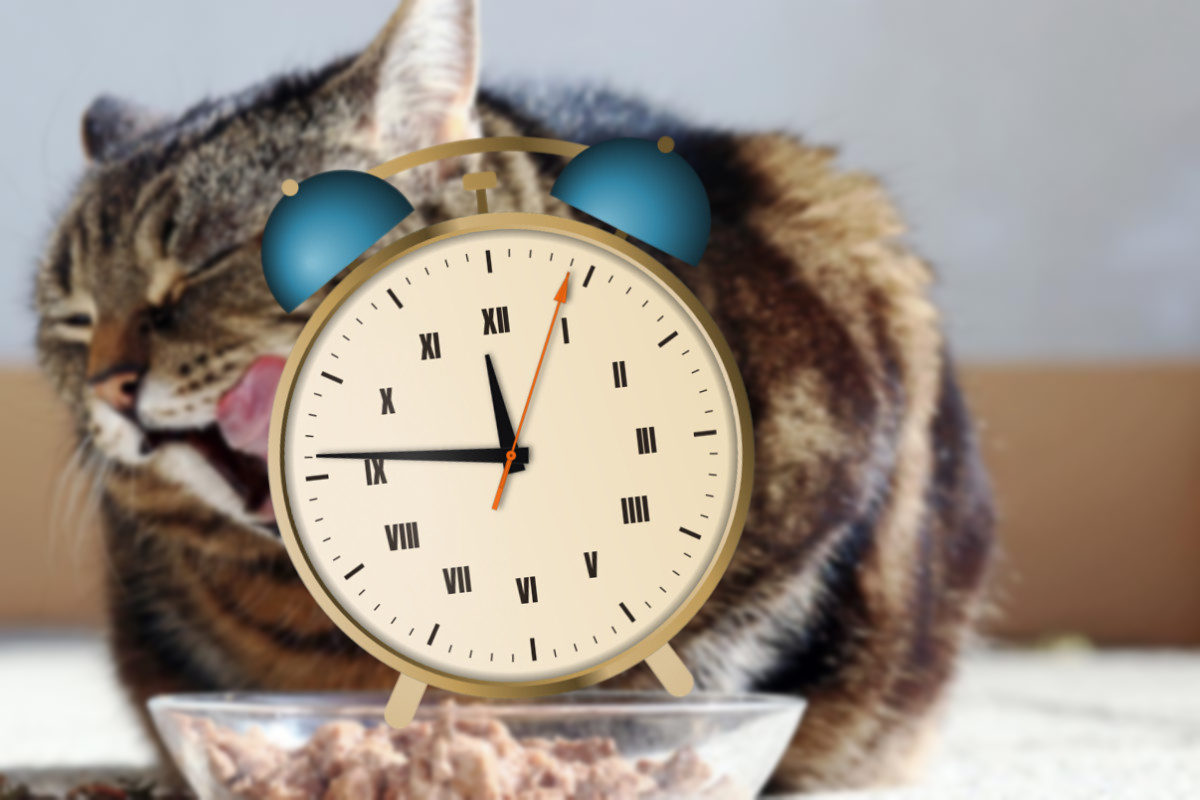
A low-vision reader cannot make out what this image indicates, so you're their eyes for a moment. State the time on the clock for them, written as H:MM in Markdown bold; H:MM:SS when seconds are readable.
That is **11:46:04**
